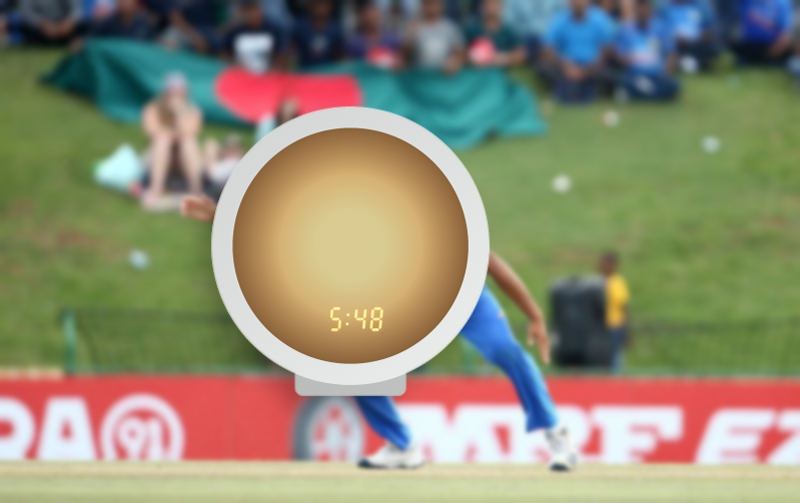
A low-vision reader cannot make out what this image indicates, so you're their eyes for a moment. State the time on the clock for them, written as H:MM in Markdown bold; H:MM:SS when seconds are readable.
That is **5:48**
